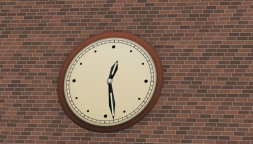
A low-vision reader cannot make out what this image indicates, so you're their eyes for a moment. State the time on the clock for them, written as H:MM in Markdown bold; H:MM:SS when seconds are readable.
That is **12:28**
